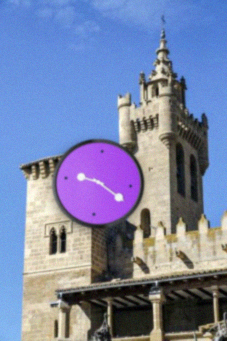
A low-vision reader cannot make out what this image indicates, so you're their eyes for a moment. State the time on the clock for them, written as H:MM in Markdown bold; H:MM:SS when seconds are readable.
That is **9:20**
